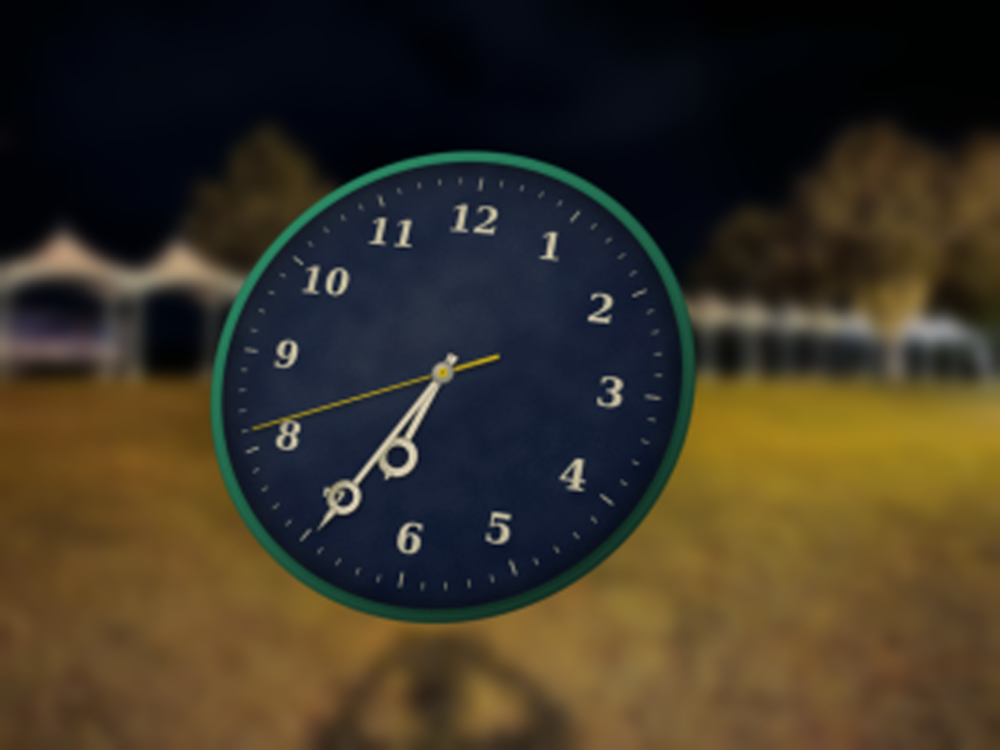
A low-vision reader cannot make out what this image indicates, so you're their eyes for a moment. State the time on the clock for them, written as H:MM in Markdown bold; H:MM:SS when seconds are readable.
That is **6:34:41**
